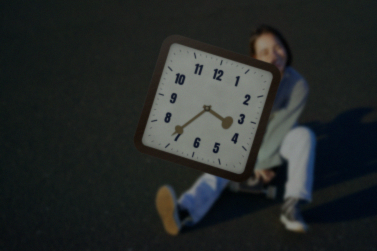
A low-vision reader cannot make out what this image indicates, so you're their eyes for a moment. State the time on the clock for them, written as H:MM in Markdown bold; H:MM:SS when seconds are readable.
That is **3:36**
